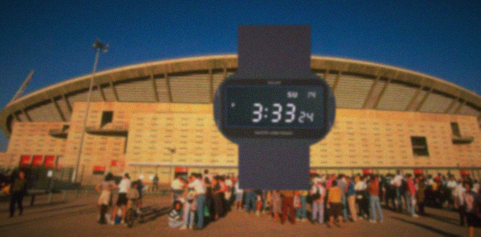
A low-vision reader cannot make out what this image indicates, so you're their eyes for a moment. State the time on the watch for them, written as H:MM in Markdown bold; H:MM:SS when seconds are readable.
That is **3:33**
